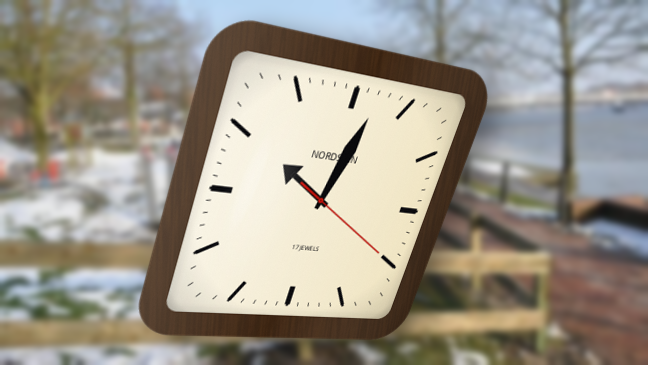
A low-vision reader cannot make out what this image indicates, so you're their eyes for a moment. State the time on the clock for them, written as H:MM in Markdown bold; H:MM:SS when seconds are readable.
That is **10:02:20**
